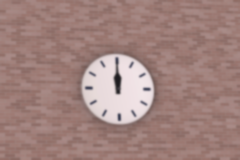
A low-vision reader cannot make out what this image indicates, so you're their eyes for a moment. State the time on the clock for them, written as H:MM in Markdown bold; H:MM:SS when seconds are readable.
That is **12:00**
